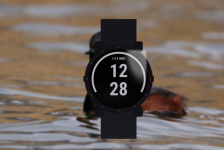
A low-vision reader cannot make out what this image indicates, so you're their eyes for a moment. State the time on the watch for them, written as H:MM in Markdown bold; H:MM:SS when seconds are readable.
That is **12:28**
